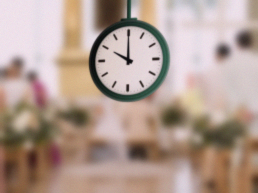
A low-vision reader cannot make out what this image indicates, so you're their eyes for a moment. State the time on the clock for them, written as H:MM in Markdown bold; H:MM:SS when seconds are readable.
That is **10:00**
